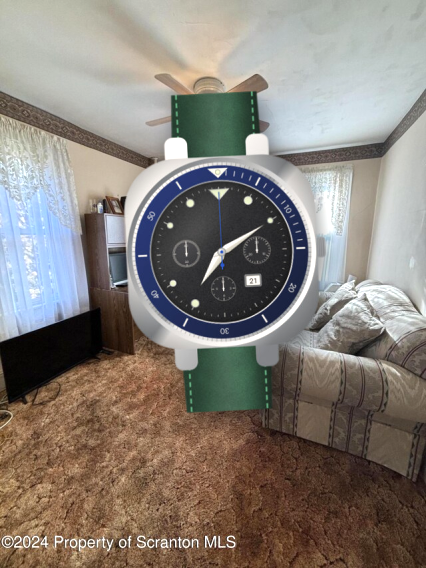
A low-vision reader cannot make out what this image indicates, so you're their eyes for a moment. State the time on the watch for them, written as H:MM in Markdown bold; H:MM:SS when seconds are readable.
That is **7:10**
